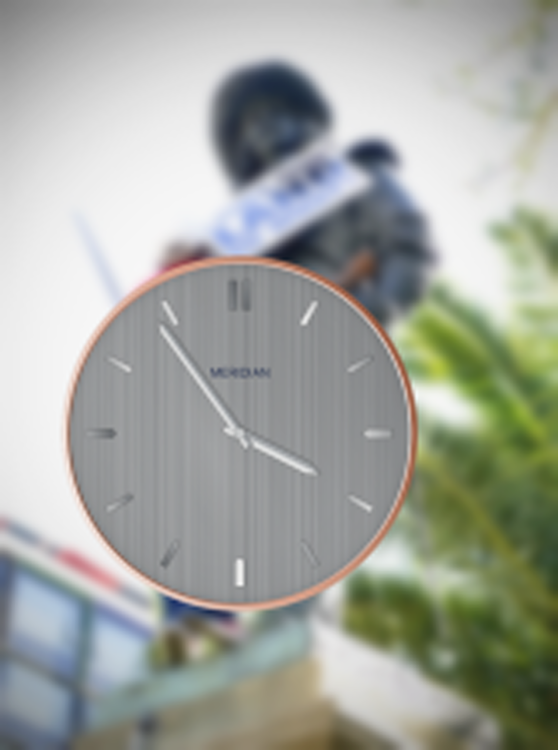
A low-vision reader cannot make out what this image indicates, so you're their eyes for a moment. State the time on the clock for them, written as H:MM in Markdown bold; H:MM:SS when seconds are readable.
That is **3:54**
